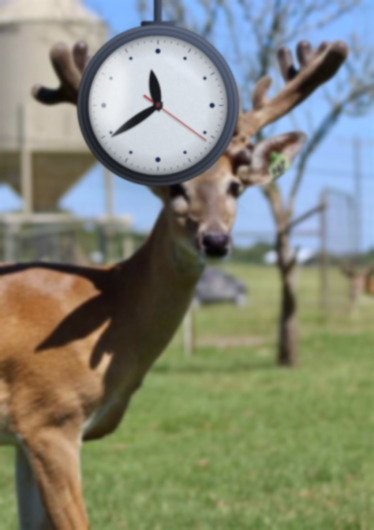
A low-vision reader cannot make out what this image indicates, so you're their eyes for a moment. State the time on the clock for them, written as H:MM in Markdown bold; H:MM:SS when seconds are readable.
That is **11:39:21**
